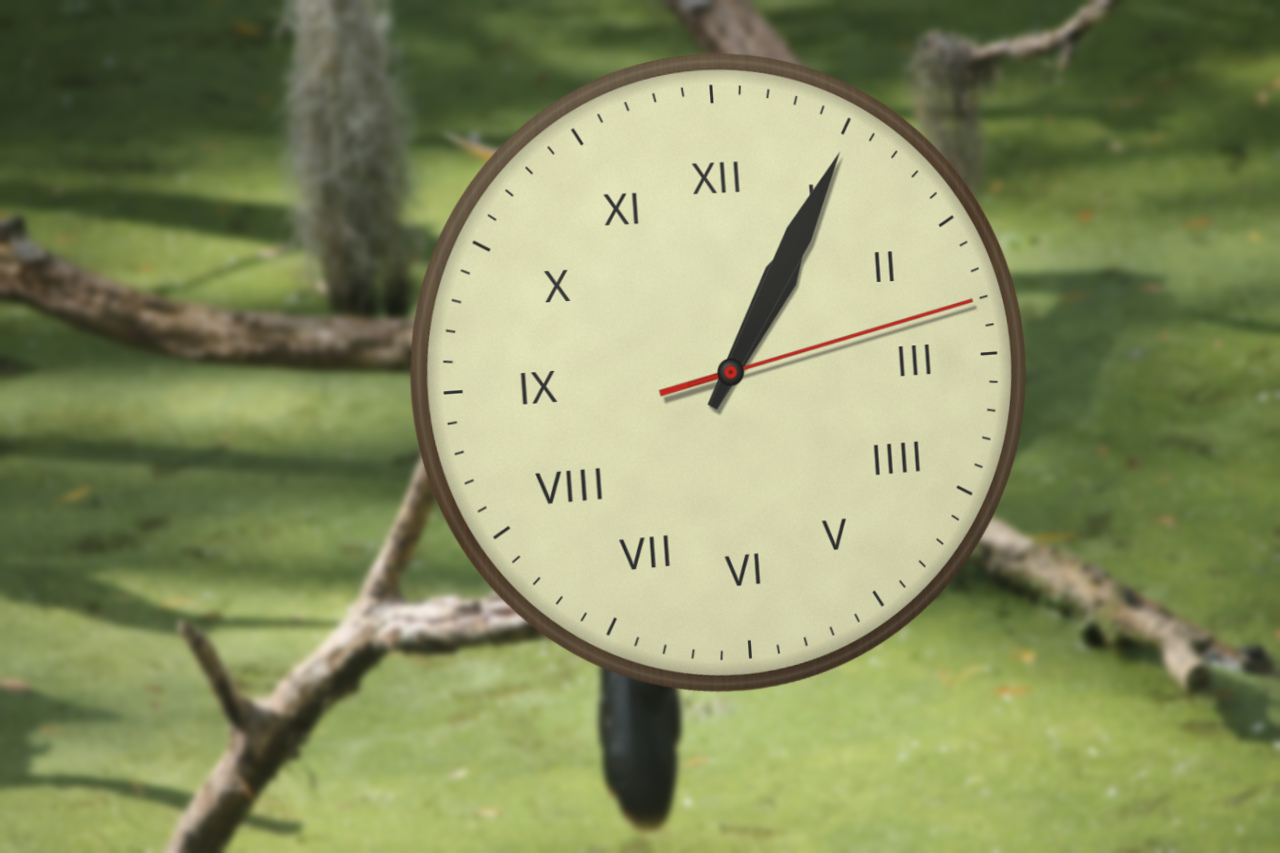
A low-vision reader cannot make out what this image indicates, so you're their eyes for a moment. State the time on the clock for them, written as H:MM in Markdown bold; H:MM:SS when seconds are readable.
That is **1:05:13**
